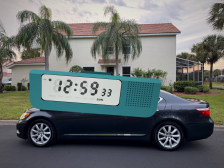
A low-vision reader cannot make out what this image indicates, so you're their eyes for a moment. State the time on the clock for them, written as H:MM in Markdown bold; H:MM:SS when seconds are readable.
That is **12:59:33**
